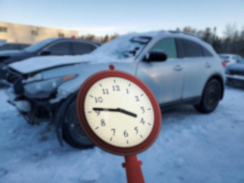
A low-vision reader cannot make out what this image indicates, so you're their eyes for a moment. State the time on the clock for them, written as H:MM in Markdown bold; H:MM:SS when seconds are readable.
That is **3:46**
